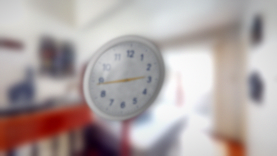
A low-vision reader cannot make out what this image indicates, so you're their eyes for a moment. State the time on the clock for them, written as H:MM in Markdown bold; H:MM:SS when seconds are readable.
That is **2:44**
